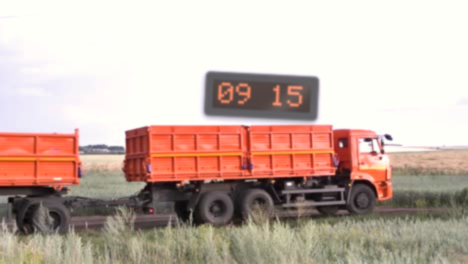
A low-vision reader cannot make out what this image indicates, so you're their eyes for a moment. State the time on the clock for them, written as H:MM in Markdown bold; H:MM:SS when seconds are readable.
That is **9:15**
